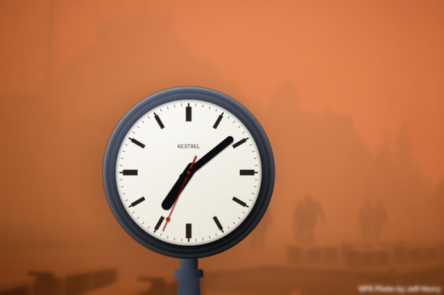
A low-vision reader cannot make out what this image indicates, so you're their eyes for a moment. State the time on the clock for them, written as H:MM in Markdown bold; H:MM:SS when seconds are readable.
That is **7:08:34**
